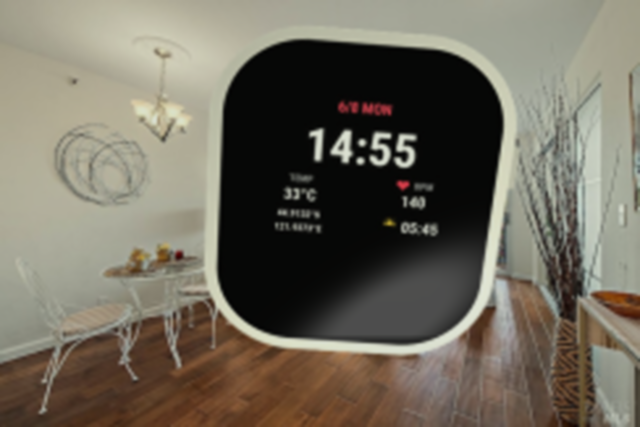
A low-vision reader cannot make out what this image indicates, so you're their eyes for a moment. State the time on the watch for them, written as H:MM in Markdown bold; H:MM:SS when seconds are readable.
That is **14:55**
